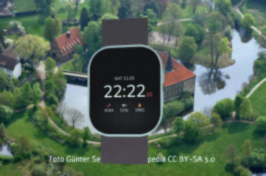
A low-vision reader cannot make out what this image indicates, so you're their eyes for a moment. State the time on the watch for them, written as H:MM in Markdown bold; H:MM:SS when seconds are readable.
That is **22:22**
